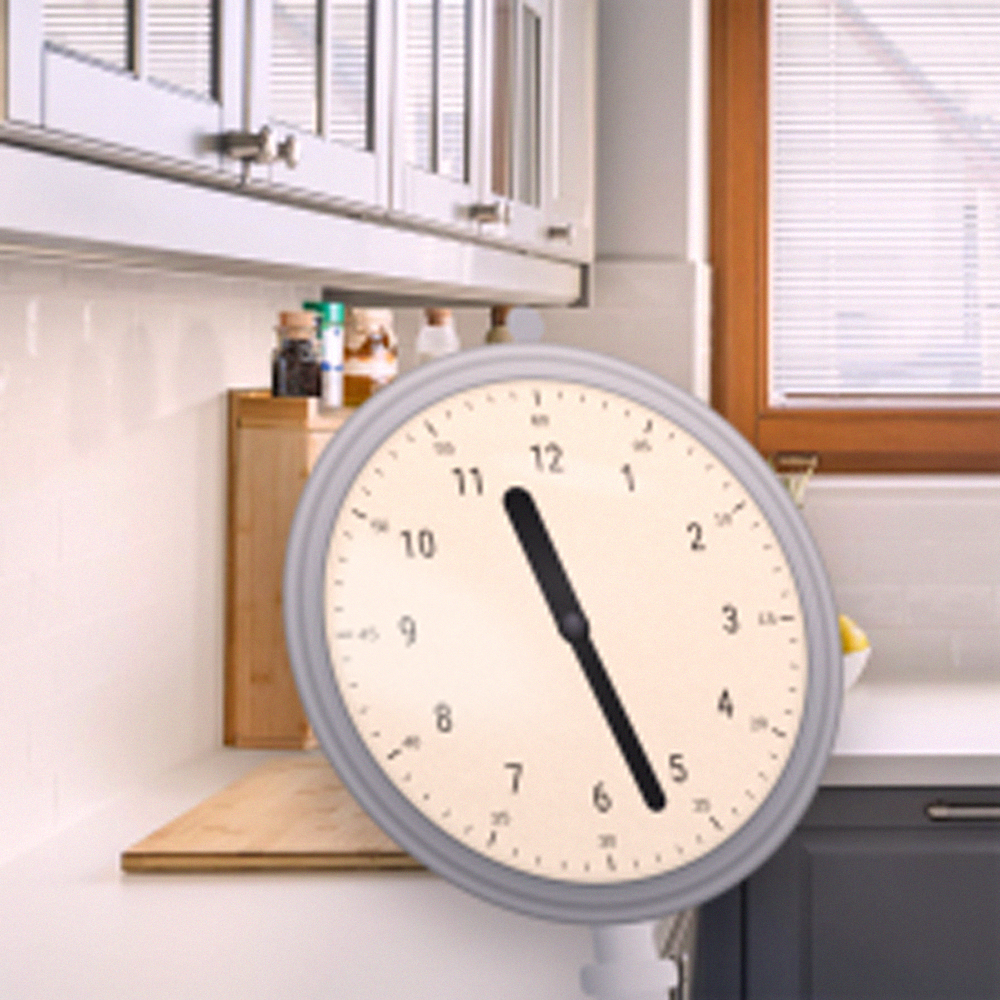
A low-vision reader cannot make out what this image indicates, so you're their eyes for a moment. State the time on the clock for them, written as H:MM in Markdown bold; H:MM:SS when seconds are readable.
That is **11:27**
